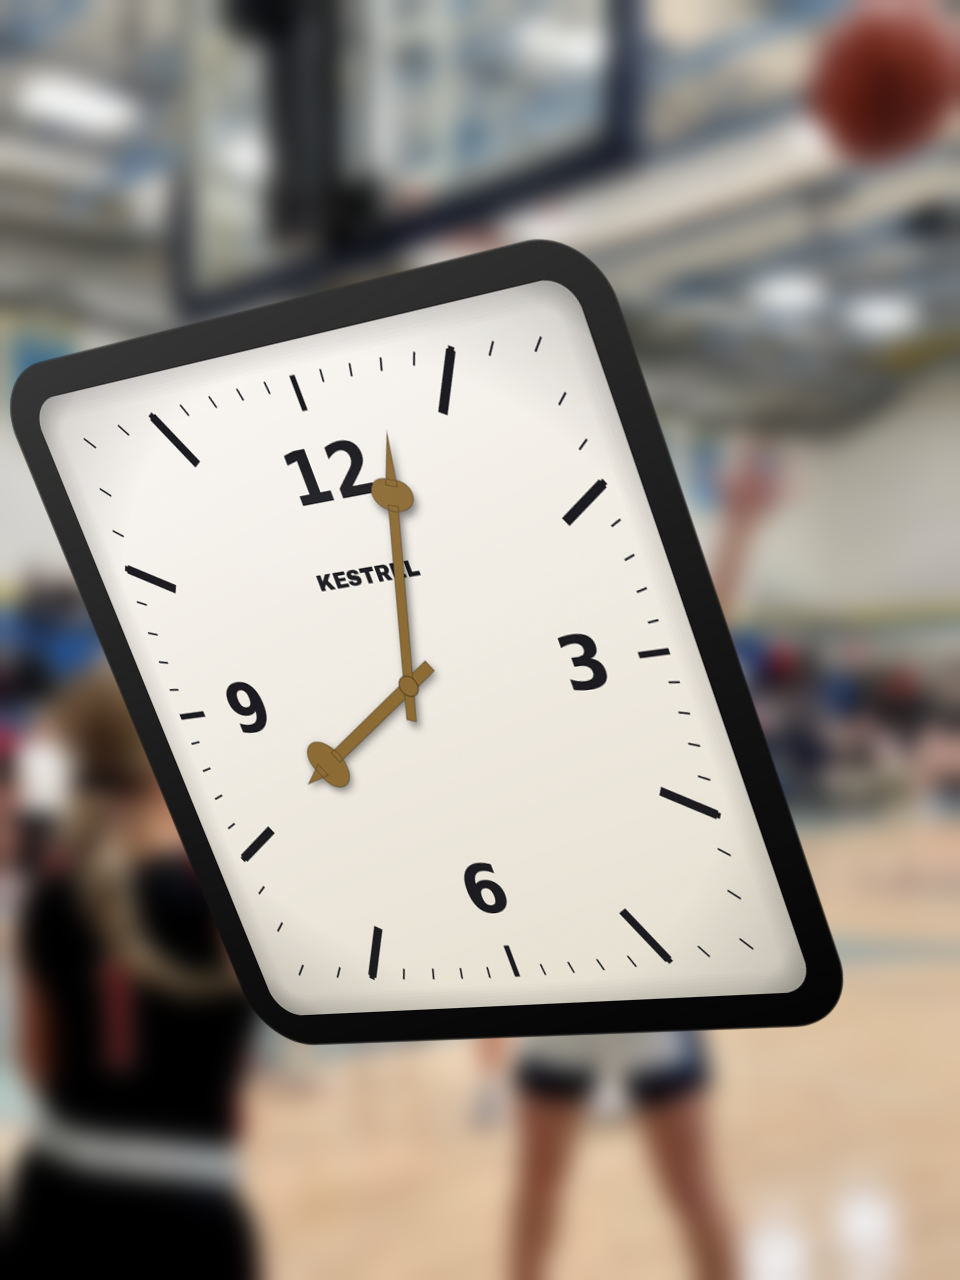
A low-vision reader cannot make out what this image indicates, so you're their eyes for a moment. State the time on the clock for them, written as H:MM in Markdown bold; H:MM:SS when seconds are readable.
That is **8:03**
